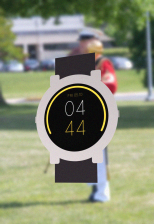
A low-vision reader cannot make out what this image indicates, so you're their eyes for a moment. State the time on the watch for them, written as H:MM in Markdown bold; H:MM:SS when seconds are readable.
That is **4:44**
